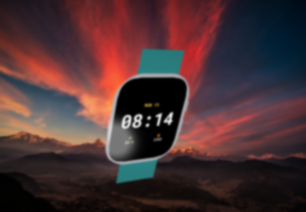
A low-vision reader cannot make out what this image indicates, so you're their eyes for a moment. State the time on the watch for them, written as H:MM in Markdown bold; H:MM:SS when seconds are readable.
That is **8:14**
